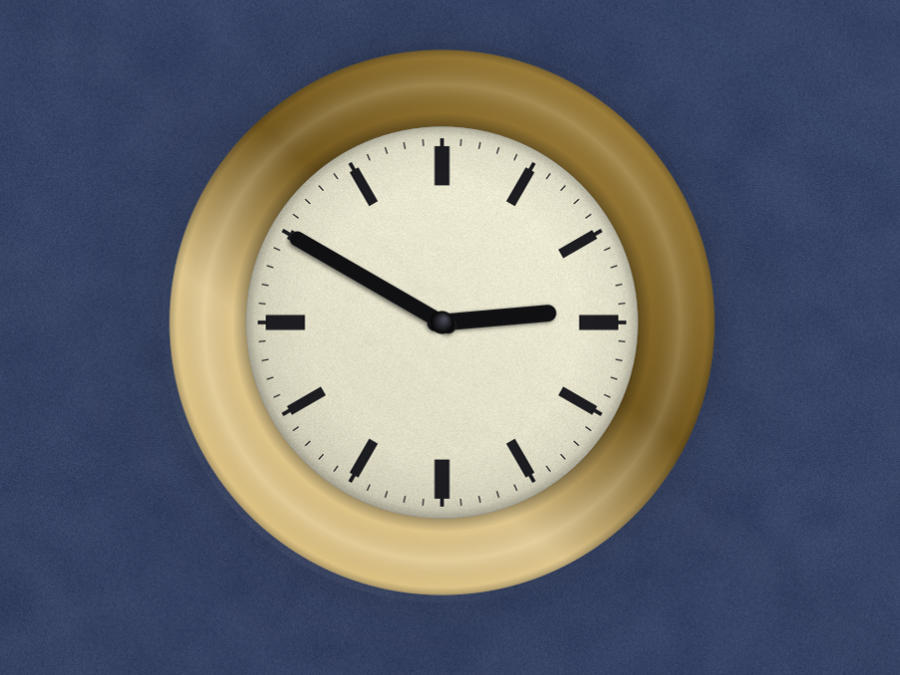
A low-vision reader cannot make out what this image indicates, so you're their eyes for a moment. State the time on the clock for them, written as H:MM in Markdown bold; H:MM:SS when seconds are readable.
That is **2:50**
